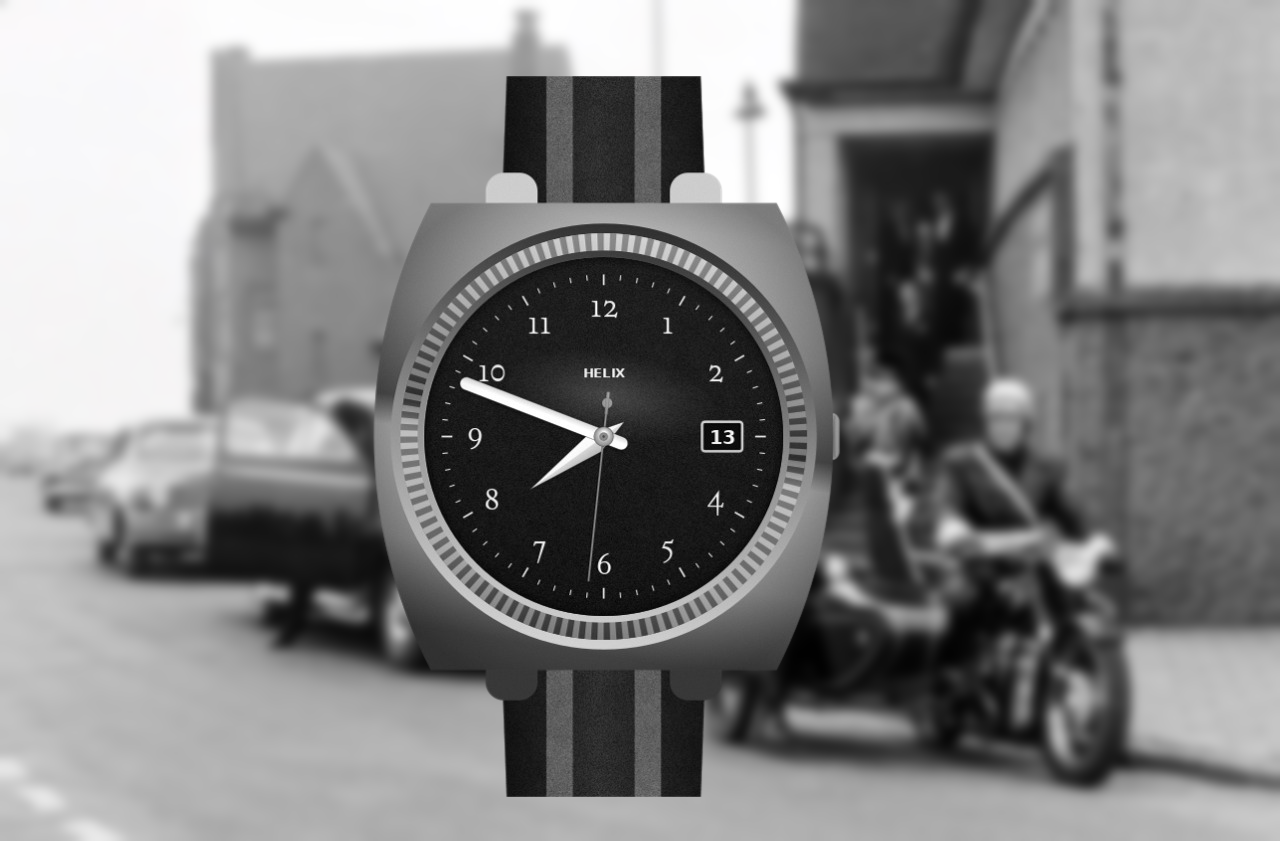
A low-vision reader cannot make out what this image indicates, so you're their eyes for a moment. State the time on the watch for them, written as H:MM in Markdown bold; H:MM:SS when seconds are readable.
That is **7:48:31**
